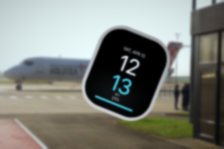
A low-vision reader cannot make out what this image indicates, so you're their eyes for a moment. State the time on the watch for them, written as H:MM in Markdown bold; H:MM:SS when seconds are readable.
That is **12:13**
